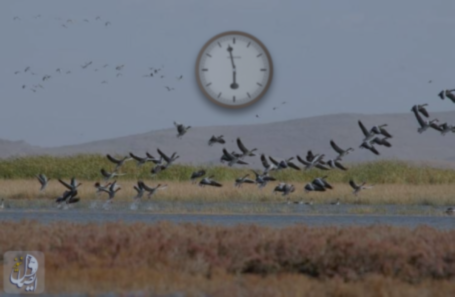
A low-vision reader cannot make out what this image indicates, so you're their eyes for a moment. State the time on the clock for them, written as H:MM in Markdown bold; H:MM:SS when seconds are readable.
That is **5:58**
